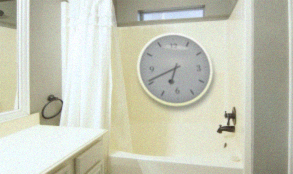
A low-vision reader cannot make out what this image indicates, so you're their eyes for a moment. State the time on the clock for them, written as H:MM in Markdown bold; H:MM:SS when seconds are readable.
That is **6:41**
